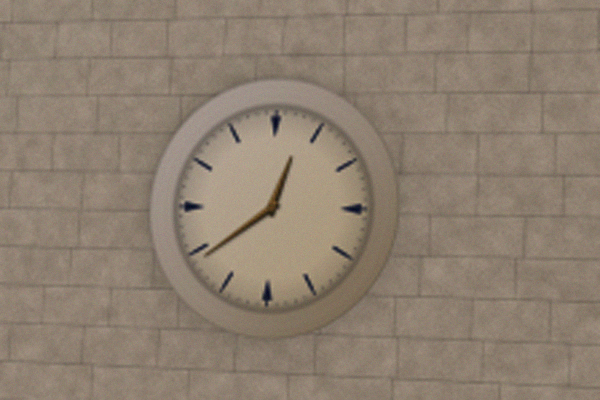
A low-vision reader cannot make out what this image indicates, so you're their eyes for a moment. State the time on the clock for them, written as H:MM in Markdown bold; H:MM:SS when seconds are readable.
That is **12:39**
